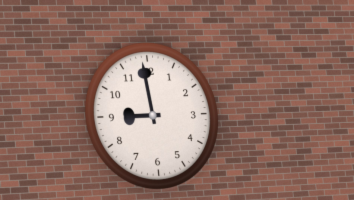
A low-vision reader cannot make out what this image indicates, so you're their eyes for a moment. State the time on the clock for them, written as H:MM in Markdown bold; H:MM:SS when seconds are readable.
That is **8:59**
